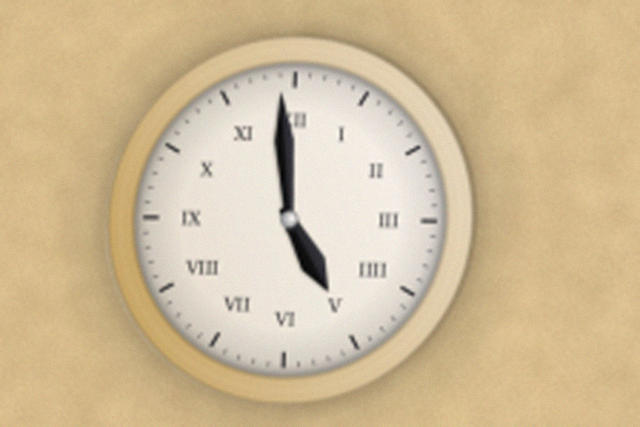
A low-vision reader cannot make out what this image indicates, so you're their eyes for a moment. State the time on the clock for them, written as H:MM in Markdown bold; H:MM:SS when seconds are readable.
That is **4:59**
